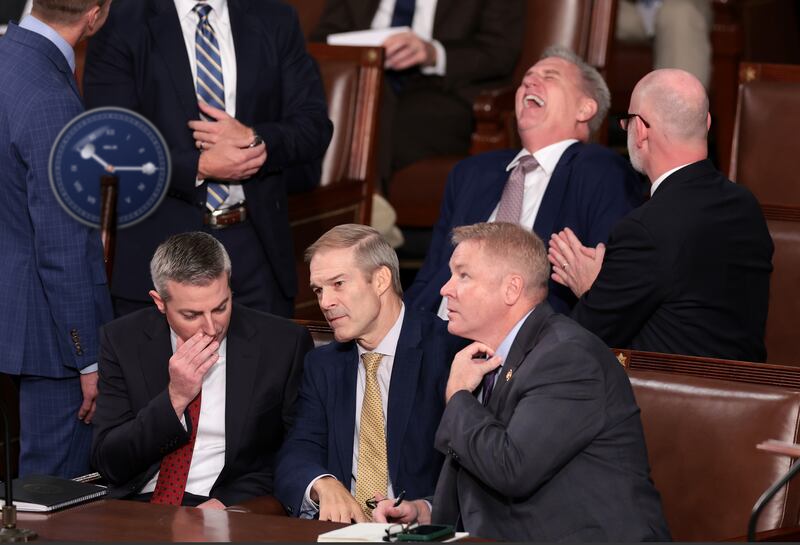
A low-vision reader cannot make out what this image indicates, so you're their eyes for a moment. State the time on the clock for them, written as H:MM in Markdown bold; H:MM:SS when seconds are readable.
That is **10:15**
